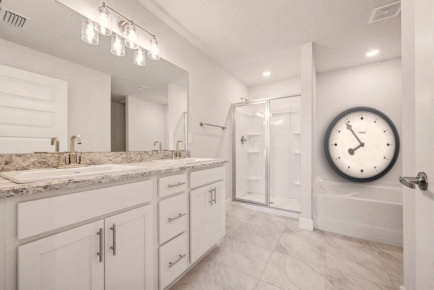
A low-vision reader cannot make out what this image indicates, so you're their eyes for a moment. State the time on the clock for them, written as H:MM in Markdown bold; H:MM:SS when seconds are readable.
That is **7:54**
